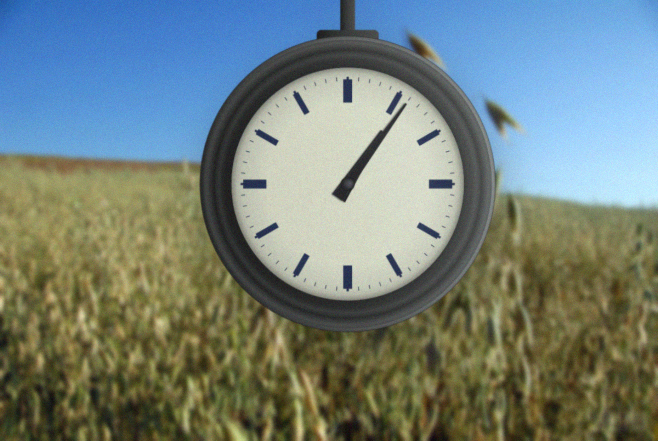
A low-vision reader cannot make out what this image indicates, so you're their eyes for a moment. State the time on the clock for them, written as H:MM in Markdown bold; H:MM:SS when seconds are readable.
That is **1:06**
